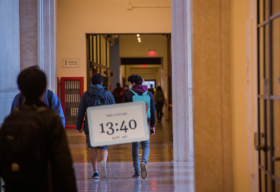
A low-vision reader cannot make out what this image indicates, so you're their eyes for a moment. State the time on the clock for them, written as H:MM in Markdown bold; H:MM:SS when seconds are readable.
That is **13:40**
